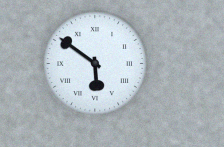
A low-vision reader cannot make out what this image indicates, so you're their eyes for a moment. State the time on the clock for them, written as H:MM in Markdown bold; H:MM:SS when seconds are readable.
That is **5:51**
